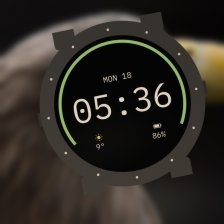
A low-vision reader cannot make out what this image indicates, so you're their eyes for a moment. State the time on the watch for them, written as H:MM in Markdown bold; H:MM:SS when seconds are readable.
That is **5:36**
